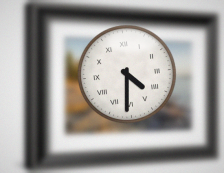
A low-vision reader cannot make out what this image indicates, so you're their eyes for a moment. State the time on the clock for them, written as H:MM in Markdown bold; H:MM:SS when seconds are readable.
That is **4:31**
